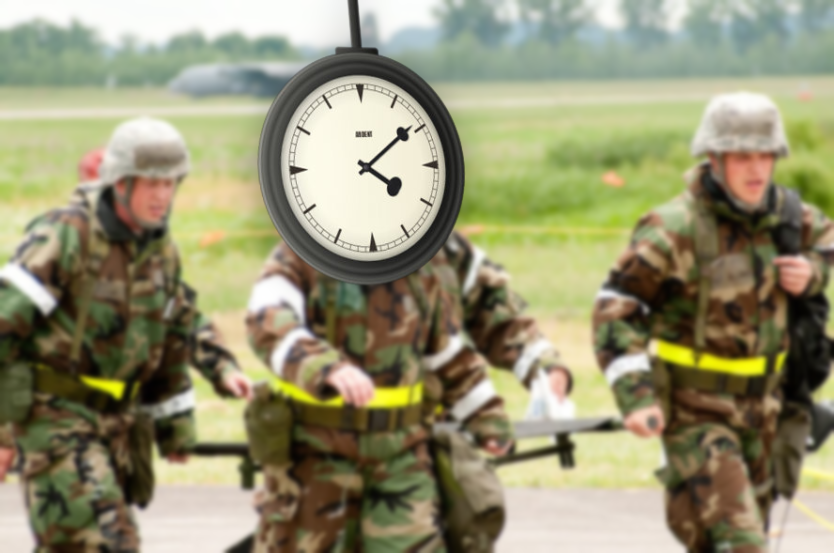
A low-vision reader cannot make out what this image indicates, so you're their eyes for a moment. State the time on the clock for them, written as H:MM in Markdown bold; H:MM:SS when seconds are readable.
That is **4:09**
